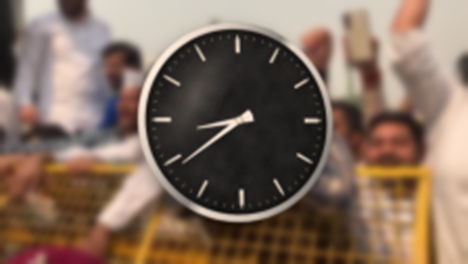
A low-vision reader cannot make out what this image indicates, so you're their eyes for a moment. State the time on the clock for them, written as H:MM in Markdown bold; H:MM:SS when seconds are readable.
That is **8:39**
